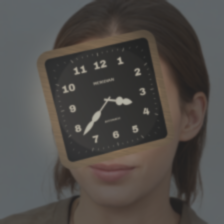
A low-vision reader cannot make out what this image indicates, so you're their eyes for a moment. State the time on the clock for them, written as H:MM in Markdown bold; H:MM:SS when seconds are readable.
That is **3:38**
